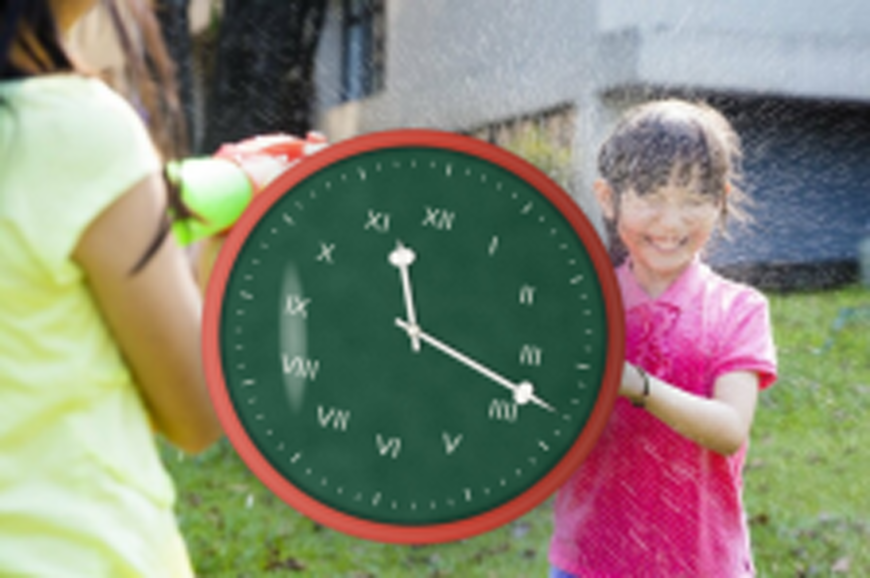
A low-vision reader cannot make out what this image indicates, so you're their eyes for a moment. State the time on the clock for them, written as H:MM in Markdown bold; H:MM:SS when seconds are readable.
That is **11:18**
